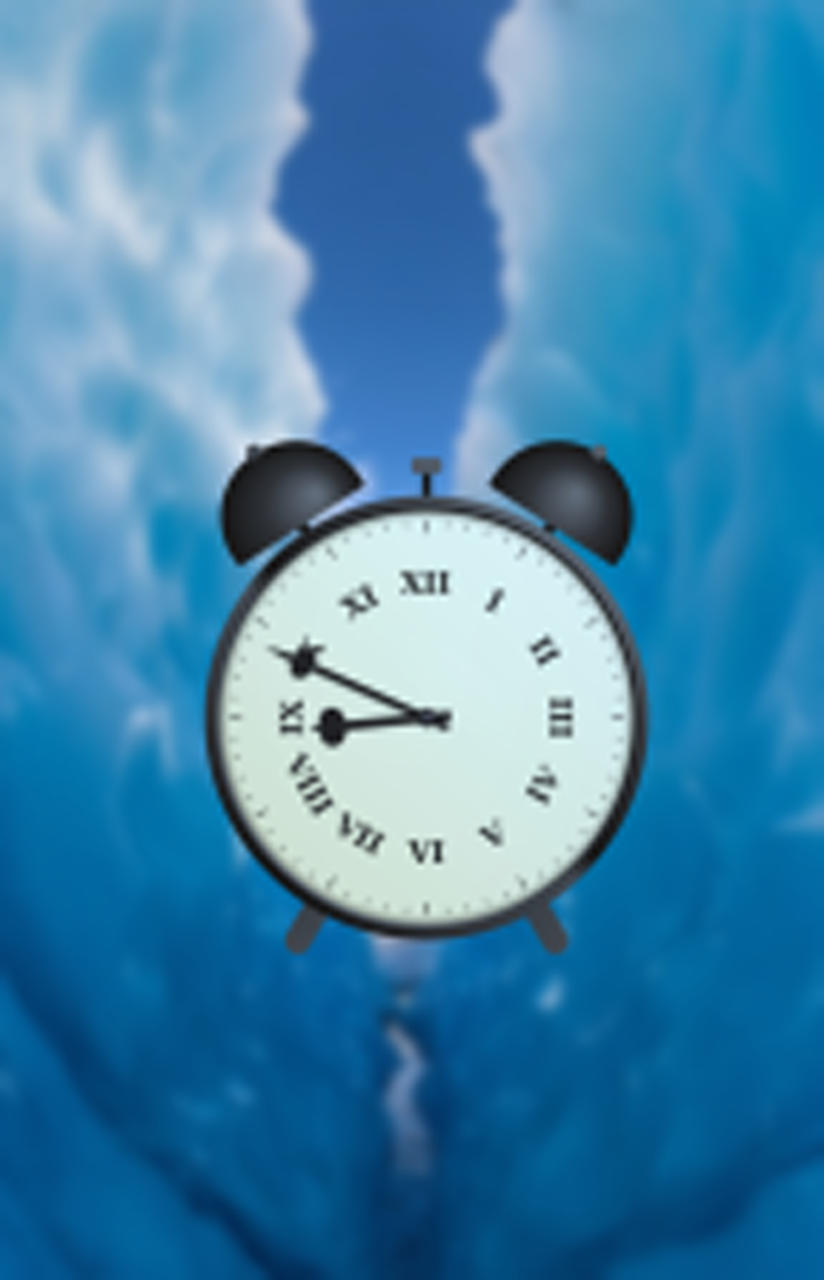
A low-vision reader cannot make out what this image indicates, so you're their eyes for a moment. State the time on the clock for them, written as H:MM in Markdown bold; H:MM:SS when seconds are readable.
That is **8:49**
